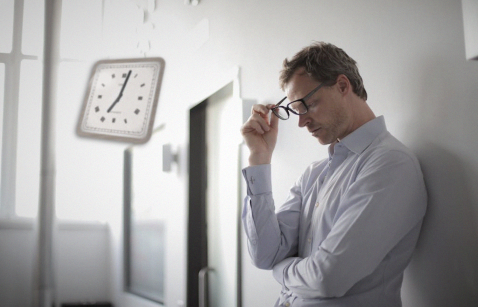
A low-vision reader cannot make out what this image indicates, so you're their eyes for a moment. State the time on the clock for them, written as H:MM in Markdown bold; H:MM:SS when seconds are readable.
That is **7:02**
